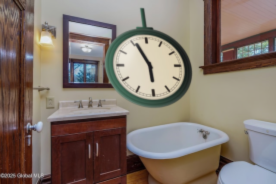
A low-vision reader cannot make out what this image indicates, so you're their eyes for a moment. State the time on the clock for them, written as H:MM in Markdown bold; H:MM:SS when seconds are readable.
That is **5:56**
